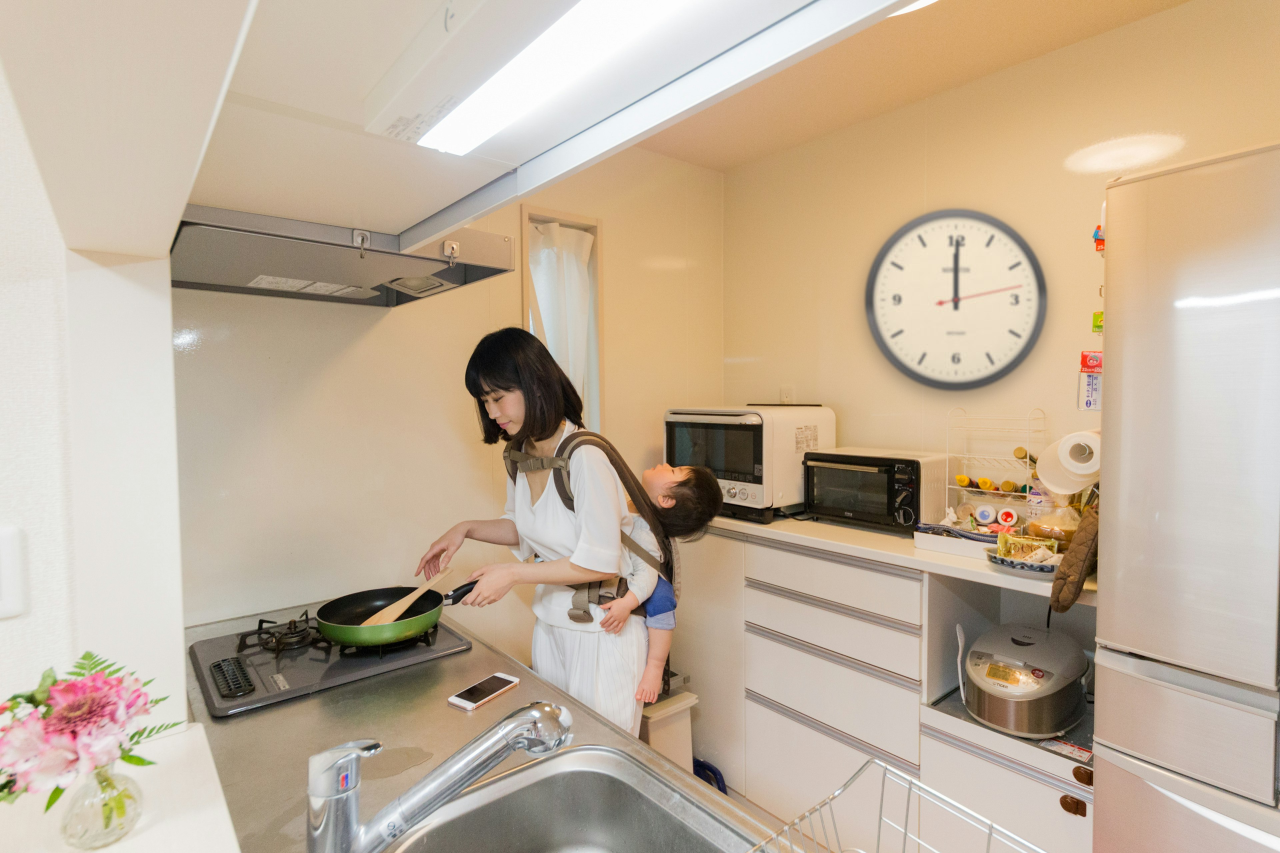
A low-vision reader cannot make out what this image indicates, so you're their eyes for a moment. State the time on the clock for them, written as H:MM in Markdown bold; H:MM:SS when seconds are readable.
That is **12:00:13**
